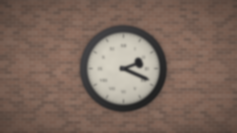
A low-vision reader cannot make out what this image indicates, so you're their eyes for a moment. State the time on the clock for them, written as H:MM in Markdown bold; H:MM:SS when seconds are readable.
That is **2:19**
